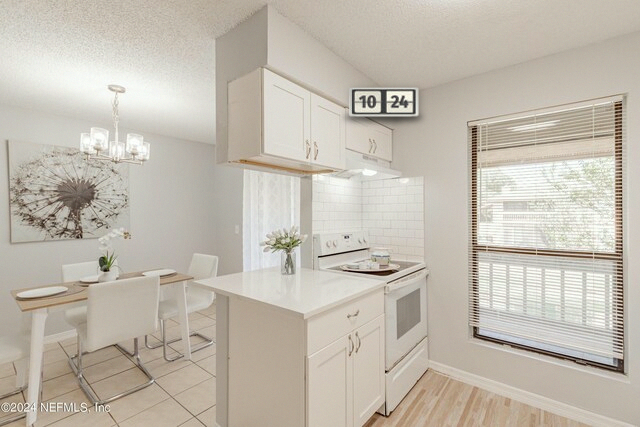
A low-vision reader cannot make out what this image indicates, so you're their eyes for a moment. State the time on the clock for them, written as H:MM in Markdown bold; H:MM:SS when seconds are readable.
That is **10:24**
